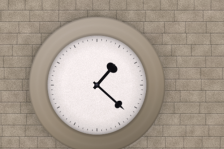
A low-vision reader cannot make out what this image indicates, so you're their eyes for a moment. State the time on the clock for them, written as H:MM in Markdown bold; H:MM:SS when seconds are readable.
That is **1:22**
